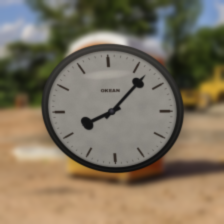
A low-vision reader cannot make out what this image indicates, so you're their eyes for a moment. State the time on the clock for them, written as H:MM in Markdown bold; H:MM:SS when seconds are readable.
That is **8:07**
